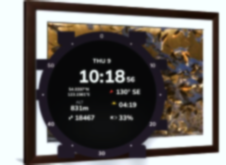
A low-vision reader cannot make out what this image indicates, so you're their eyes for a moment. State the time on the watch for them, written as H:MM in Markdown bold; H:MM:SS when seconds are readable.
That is **10:18**
